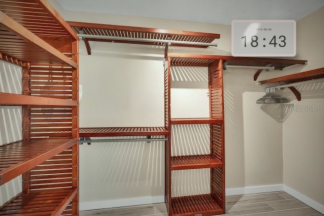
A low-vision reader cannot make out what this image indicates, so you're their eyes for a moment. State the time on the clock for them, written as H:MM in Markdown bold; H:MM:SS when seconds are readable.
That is **18:43**
